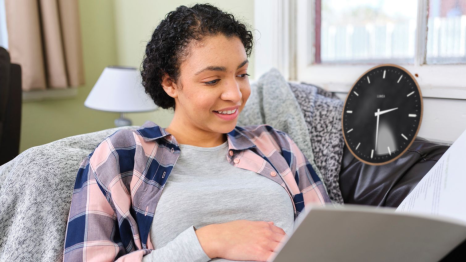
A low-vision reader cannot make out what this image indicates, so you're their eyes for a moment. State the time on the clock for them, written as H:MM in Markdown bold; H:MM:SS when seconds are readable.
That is **2:29**
